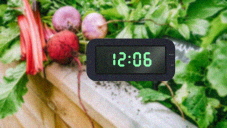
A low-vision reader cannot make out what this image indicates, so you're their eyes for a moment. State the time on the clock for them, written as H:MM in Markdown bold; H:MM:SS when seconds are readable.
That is **12:06**
